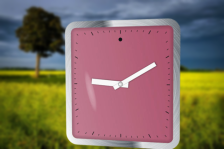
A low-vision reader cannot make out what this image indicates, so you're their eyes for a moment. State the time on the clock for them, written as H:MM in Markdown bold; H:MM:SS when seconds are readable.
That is **9:10**
